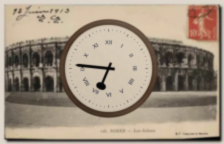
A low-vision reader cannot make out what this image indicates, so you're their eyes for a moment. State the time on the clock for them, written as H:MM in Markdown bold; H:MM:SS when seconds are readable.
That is **6:46**
